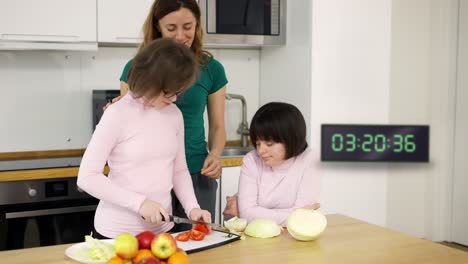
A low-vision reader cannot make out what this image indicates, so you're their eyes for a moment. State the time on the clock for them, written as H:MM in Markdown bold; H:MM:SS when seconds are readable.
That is **3:20:36**
